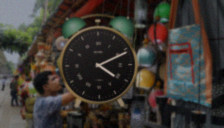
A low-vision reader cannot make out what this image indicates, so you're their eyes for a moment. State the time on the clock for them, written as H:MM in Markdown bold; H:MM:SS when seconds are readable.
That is **4:11**
